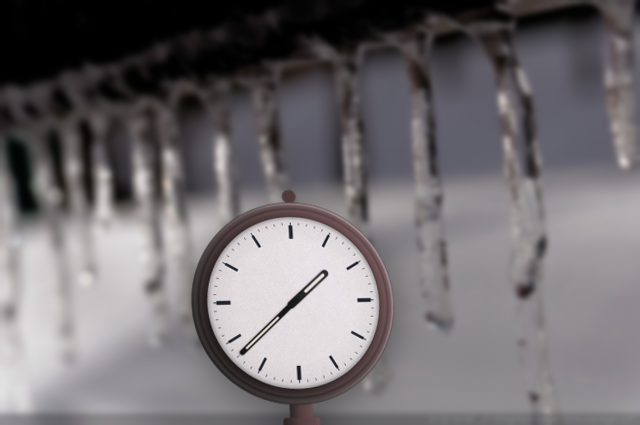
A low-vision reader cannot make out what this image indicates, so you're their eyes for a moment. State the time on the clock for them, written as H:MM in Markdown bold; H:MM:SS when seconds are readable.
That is **1:38**
